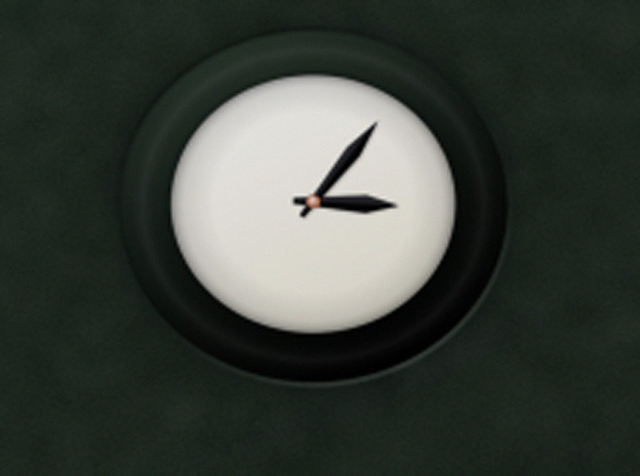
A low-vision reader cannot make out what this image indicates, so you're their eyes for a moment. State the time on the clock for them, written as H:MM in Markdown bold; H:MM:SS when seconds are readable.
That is **3:06**
